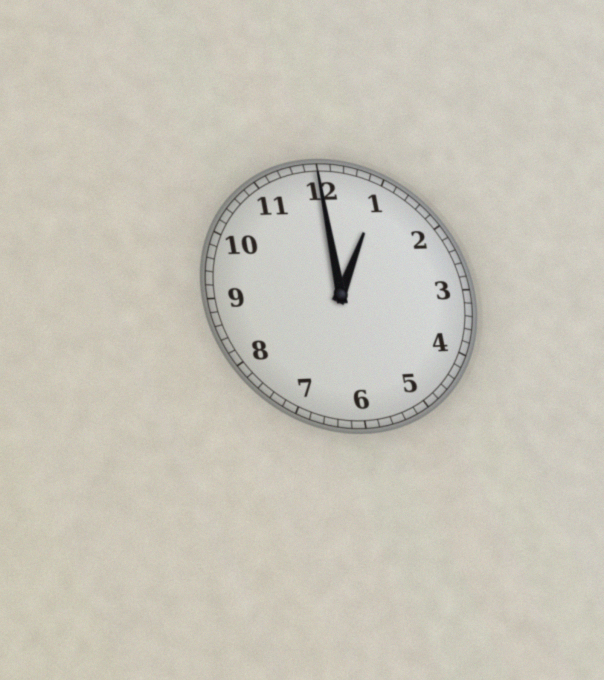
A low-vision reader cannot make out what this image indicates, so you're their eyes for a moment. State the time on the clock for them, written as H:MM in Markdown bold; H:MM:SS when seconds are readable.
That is **1:00**
